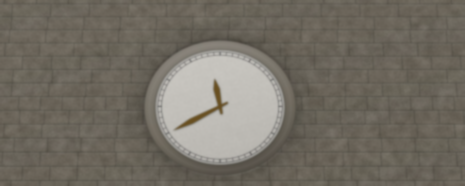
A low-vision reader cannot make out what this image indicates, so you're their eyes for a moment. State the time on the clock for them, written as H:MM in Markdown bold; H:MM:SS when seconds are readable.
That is **11:40**
